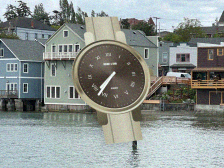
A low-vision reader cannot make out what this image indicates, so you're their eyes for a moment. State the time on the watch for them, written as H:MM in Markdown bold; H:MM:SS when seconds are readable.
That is **7:37**
